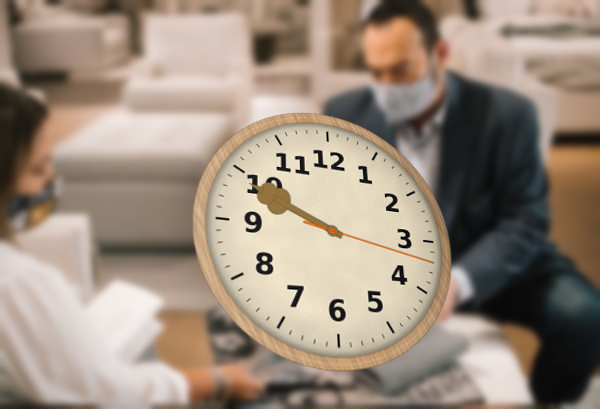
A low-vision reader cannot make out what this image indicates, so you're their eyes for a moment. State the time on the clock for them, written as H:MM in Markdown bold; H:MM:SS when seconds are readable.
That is **9:49:17**
